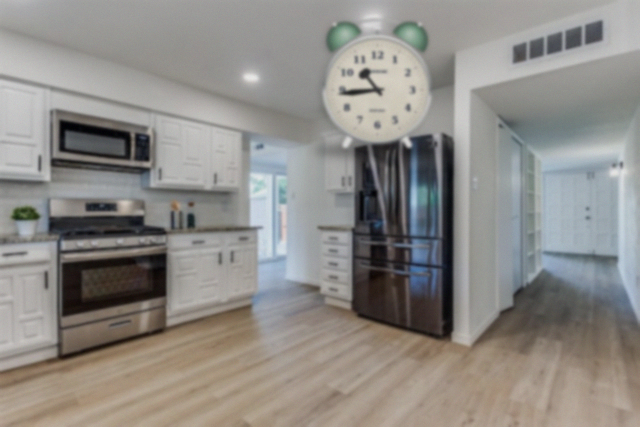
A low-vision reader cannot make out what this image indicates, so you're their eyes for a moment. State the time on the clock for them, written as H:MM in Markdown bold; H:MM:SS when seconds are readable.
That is **10:44**
